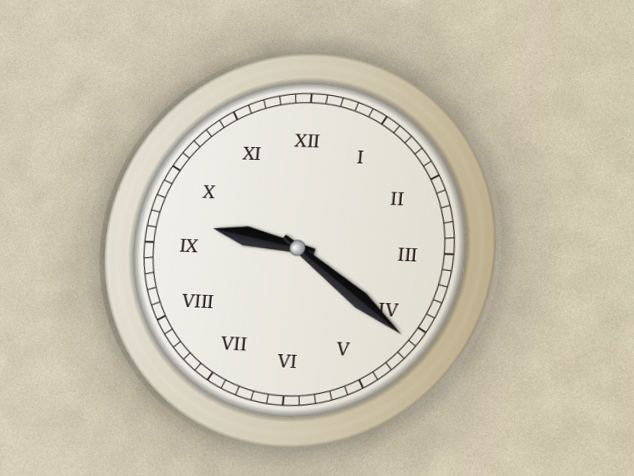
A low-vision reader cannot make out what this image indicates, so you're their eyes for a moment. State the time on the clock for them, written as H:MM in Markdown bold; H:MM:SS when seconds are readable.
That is **9:21**
